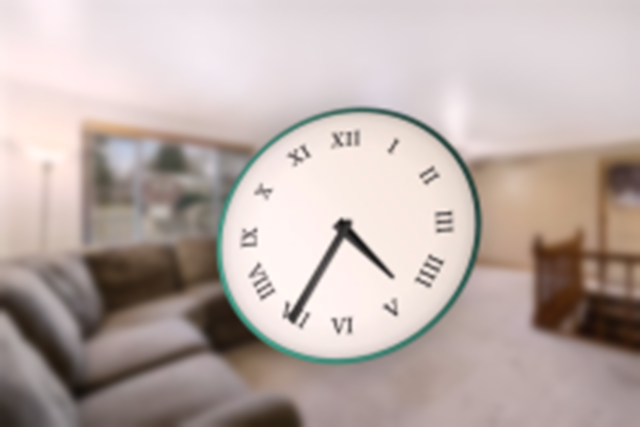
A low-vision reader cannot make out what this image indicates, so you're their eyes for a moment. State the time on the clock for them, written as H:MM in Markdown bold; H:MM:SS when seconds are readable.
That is **4:35**
